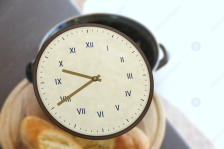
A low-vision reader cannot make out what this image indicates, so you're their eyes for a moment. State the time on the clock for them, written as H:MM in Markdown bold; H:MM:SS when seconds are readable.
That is **9:40**
